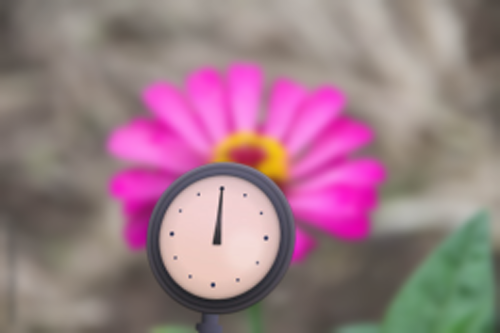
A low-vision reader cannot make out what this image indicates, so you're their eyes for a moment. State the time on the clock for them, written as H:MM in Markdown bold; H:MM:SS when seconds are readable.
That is **12:00**
